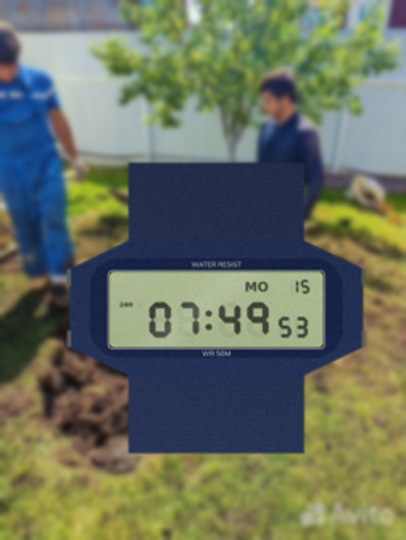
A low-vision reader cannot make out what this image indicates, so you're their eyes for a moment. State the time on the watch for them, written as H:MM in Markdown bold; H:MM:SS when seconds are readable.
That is **7:49:53**
